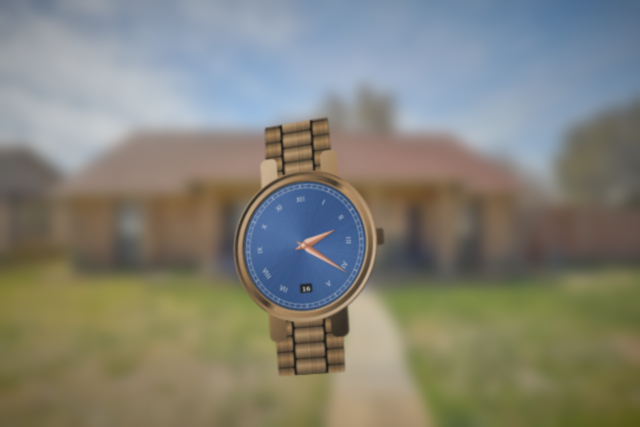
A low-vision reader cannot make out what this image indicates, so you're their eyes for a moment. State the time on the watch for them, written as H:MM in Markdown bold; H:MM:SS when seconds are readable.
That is **2:21**
